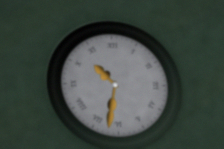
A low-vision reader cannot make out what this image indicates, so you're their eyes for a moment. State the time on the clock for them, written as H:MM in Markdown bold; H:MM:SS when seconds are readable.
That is **10:32**
